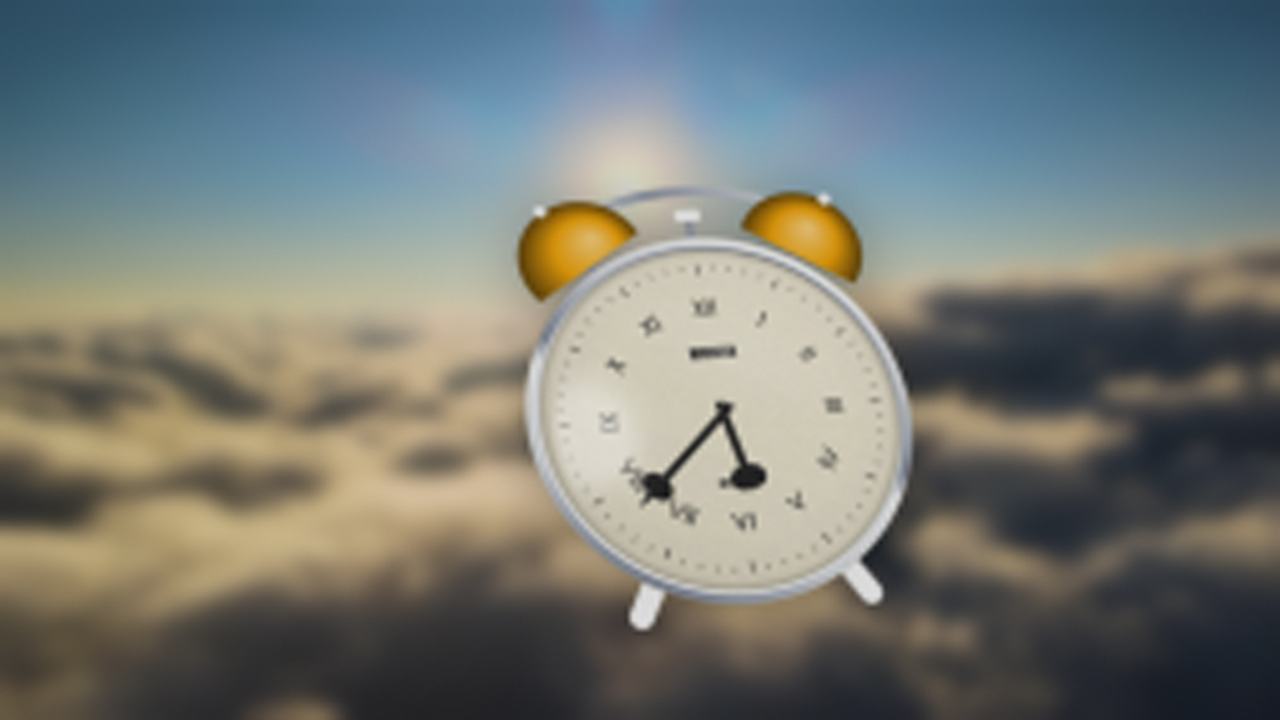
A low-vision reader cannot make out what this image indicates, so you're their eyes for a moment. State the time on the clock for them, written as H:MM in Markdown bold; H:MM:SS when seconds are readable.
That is **5:38**
